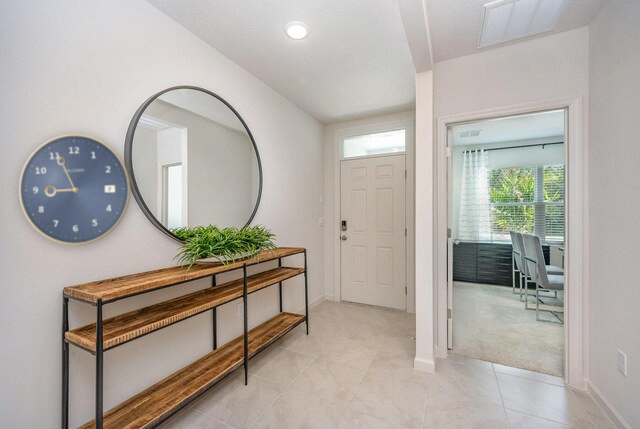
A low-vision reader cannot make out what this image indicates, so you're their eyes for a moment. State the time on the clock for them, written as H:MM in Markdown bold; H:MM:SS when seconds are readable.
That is **8:56**
